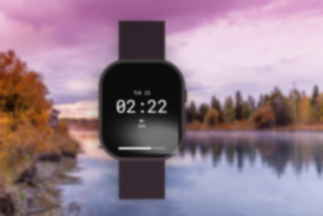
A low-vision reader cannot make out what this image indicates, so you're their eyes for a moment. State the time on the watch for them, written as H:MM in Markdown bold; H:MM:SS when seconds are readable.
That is **2:22**
